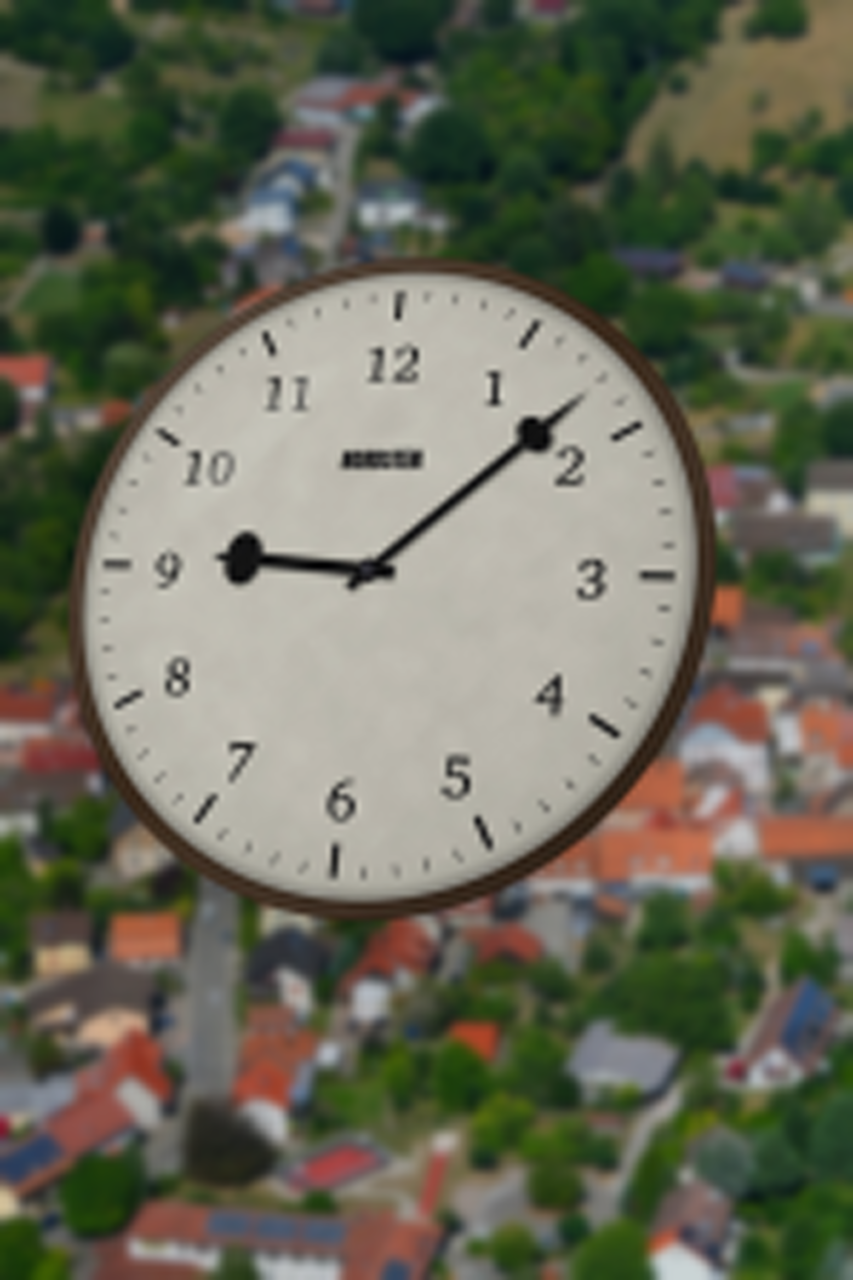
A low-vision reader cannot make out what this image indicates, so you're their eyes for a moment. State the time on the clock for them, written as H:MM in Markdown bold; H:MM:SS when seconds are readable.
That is **9:08**
